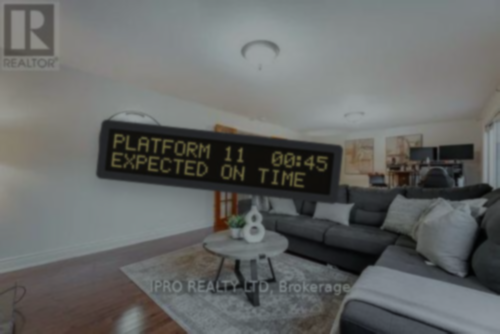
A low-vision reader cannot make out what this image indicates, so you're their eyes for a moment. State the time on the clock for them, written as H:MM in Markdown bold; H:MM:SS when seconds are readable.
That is **0:45**
